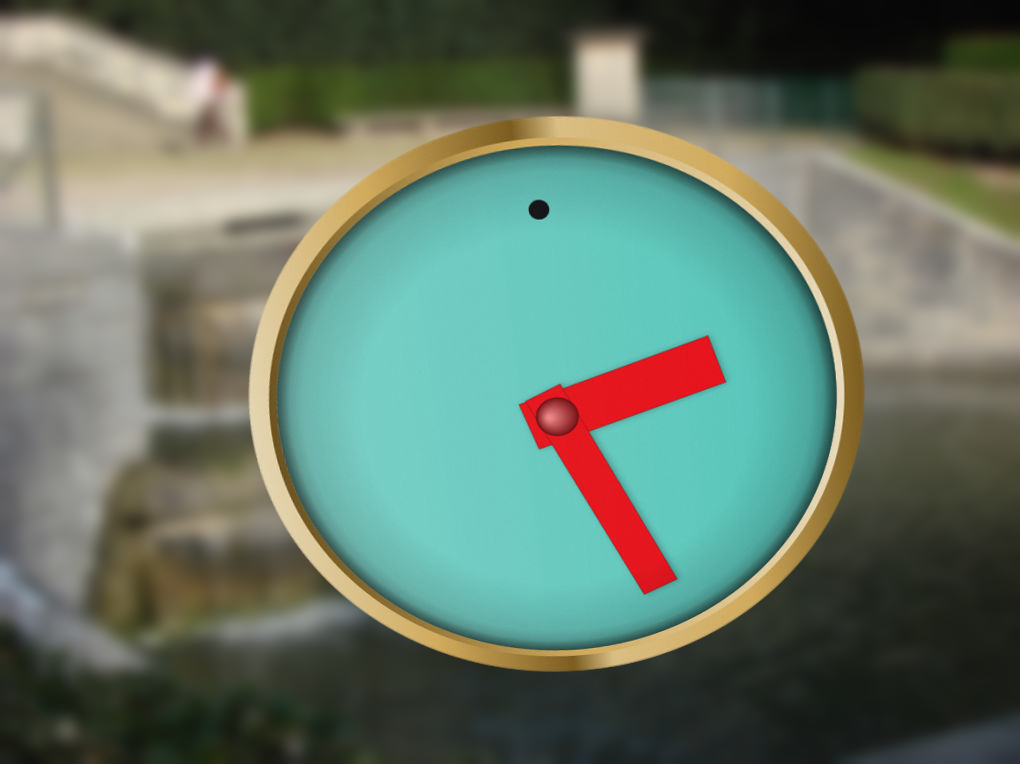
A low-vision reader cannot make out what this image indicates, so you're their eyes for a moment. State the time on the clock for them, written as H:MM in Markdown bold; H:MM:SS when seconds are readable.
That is **2:26**
